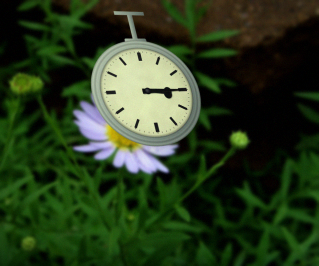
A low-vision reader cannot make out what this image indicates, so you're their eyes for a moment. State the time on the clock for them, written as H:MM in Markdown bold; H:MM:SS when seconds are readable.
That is **3:15**
